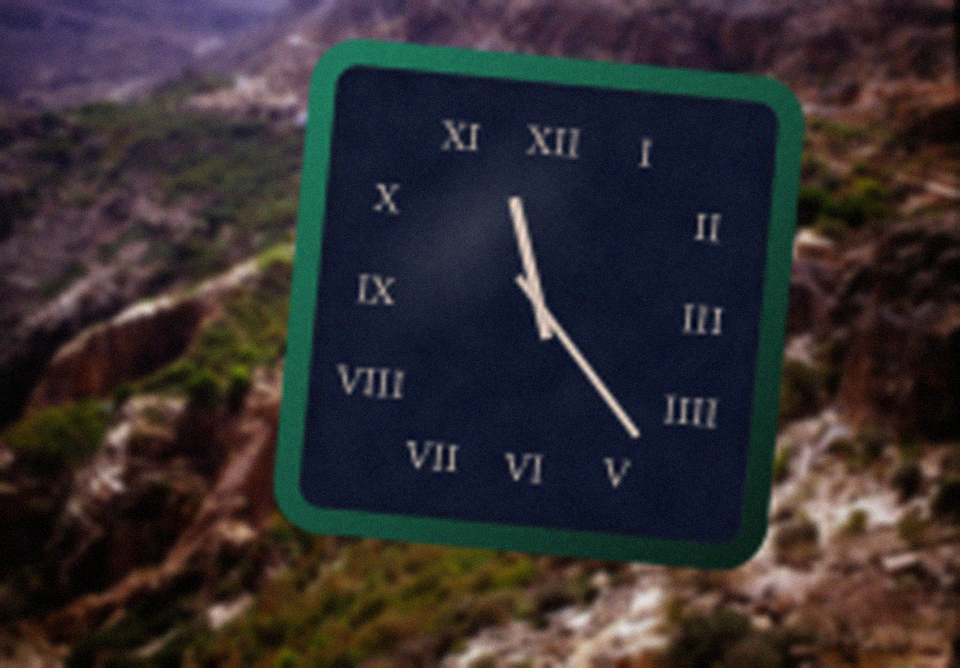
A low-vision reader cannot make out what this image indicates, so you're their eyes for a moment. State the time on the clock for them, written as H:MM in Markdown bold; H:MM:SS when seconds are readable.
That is **11:23**
